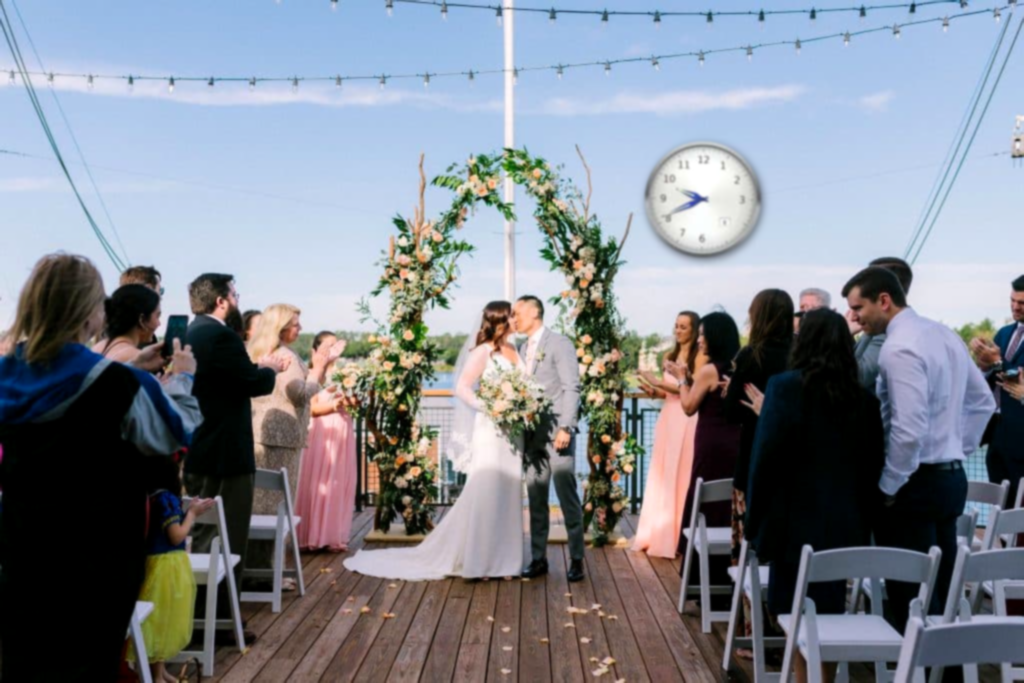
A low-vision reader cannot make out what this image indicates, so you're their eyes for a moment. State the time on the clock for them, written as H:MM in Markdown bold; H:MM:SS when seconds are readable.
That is **9:41**
